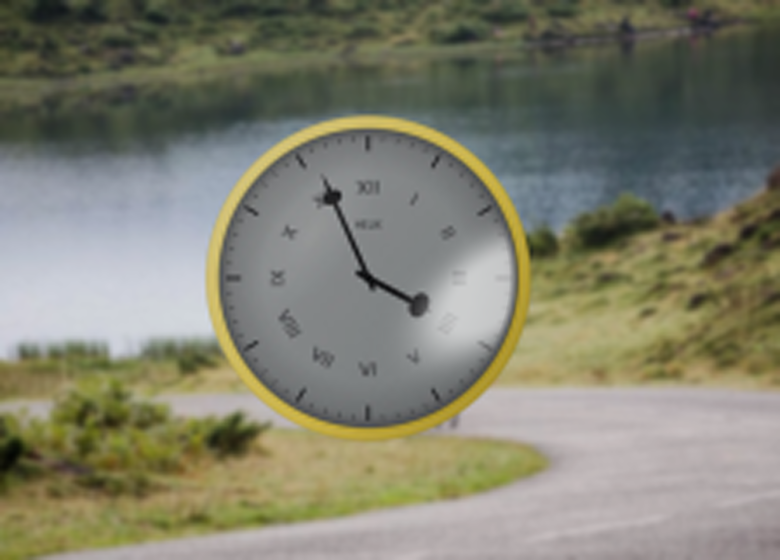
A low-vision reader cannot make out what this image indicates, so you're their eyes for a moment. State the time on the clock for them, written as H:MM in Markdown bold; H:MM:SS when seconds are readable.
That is **3:56**
